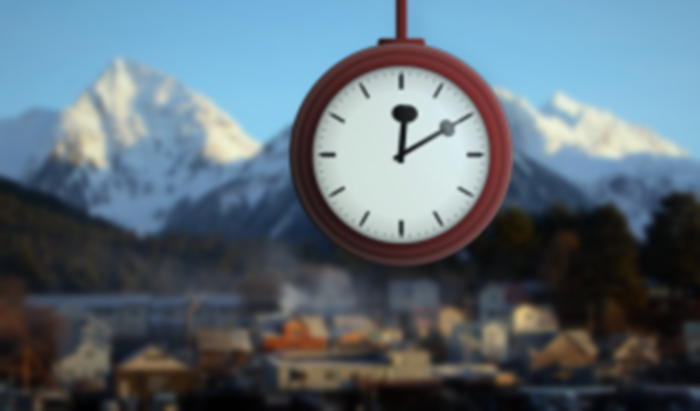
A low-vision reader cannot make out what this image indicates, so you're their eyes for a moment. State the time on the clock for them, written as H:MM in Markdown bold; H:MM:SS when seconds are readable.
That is **12:10**
